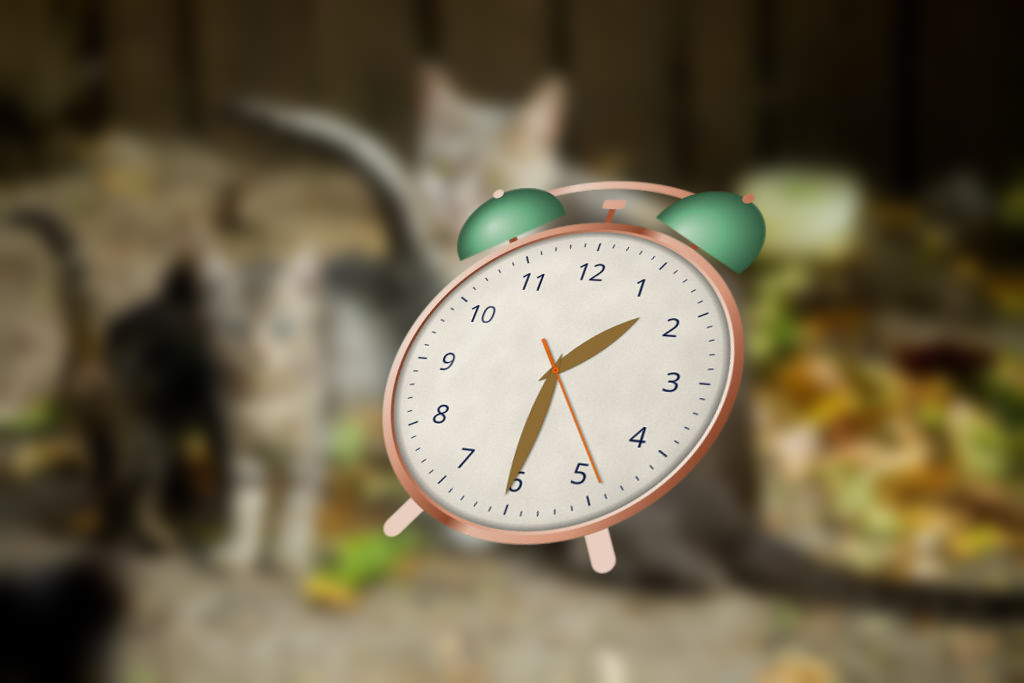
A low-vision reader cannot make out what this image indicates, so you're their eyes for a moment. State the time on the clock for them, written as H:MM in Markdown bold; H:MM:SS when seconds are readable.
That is **1:30:24**
